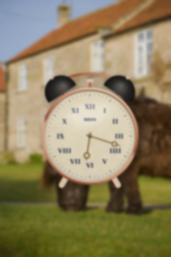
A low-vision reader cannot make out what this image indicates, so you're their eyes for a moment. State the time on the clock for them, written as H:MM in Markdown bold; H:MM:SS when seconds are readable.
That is **6:18**
